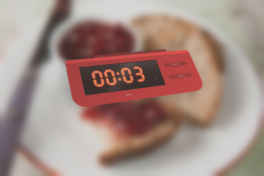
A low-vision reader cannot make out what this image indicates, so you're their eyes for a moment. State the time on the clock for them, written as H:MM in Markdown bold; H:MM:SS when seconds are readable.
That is **0:03**
